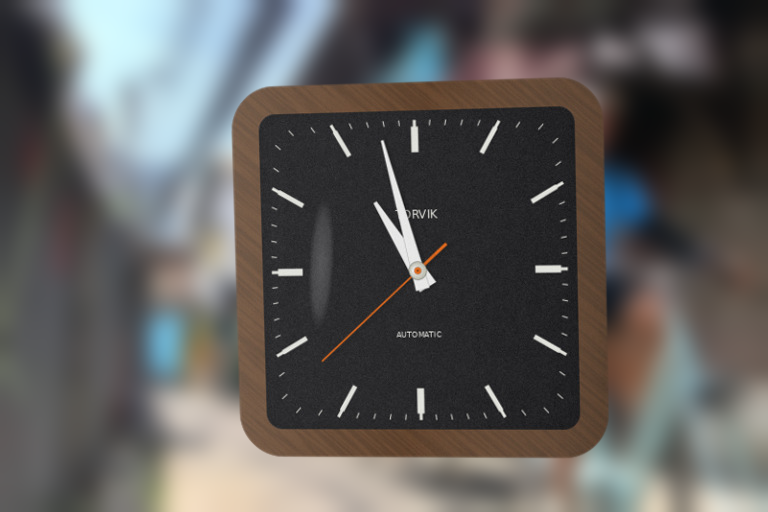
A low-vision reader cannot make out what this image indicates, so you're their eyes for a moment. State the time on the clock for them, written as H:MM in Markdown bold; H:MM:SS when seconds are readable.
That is **10:57:38**
